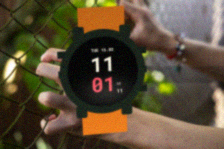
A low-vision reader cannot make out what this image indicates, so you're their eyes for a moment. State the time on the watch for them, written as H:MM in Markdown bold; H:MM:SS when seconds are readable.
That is **11:01**
